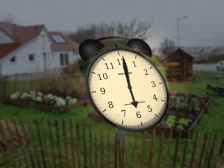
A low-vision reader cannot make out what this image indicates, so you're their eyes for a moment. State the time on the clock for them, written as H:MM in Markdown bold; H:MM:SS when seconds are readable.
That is **6:01**
